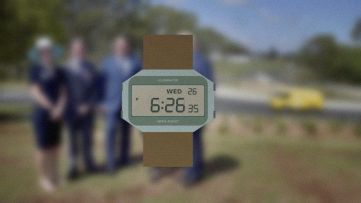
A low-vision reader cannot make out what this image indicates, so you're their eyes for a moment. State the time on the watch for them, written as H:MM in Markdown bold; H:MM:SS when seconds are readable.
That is **6:26:35**
